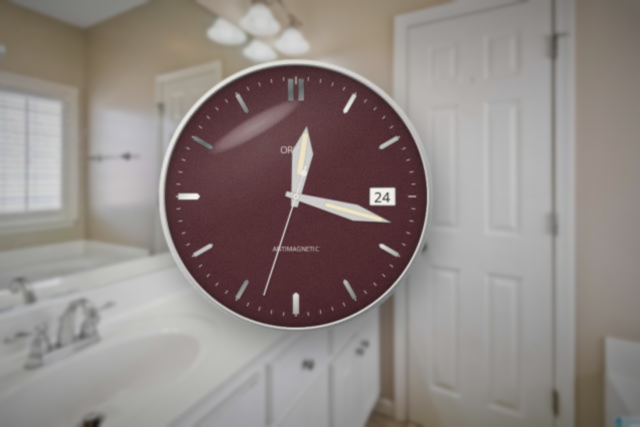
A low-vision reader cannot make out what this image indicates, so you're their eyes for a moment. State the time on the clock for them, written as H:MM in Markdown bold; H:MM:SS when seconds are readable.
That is **12:17:33**
